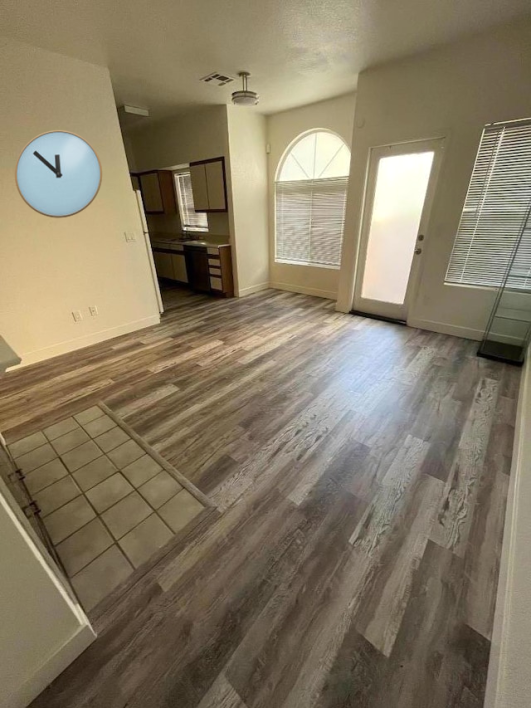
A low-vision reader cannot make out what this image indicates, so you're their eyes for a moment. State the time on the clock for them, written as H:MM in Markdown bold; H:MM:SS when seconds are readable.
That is **11:52**
